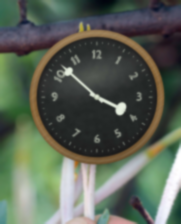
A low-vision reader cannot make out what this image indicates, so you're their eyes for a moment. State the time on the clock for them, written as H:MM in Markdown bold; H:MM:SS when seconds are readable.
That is **3:52**
